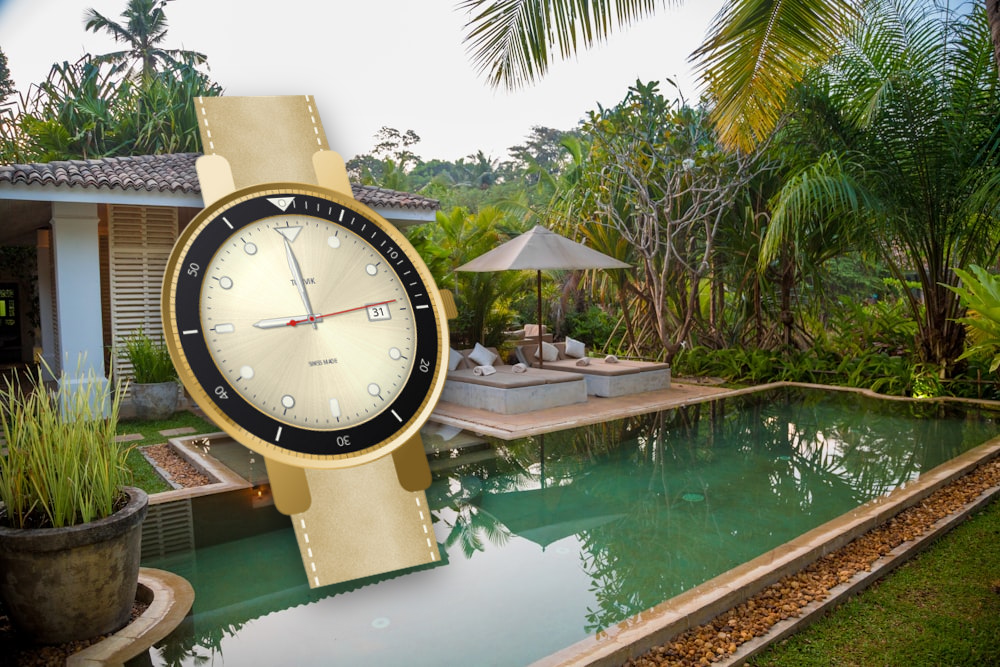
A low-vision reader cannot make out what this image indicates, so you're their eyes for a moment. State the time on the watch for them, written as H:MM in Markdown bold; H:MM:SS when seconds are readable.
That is **8:59:14**
